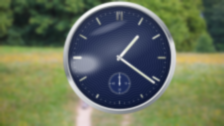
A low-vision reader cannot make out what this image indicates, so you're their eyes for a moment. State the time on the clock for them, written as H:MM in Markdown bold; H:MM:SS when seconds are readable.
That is **1:21**
